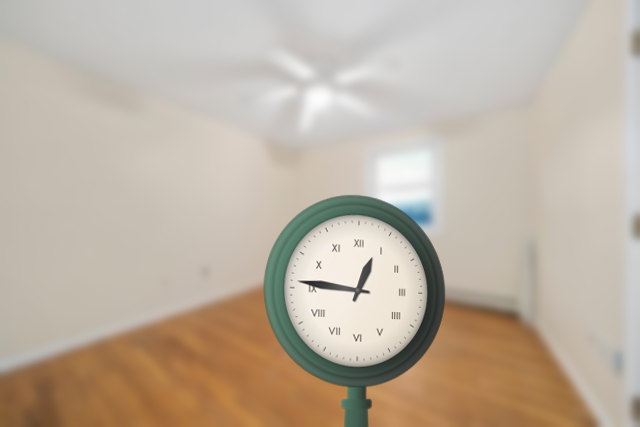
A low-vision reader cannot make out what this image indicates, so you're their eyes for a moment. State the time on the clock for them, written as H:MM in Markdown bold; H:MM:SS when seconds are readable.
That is **12:46**
